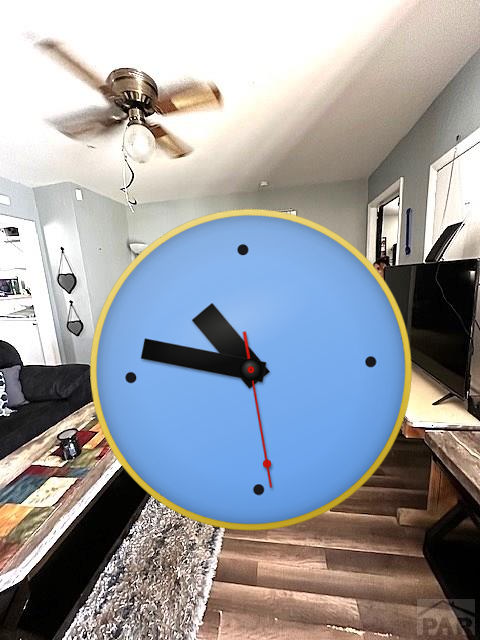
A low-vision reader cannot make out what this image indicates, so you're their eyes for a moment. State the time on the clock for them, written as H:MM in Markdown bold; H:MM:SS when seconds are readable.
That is **10:47:29**
